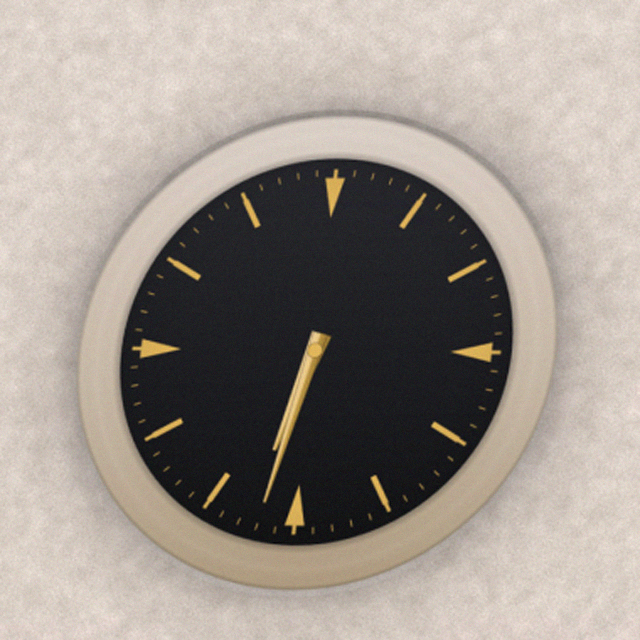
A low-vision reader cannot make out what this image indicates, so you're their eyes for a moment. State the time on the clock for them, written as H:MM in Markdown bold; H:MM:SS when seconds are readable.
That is **6:32**
